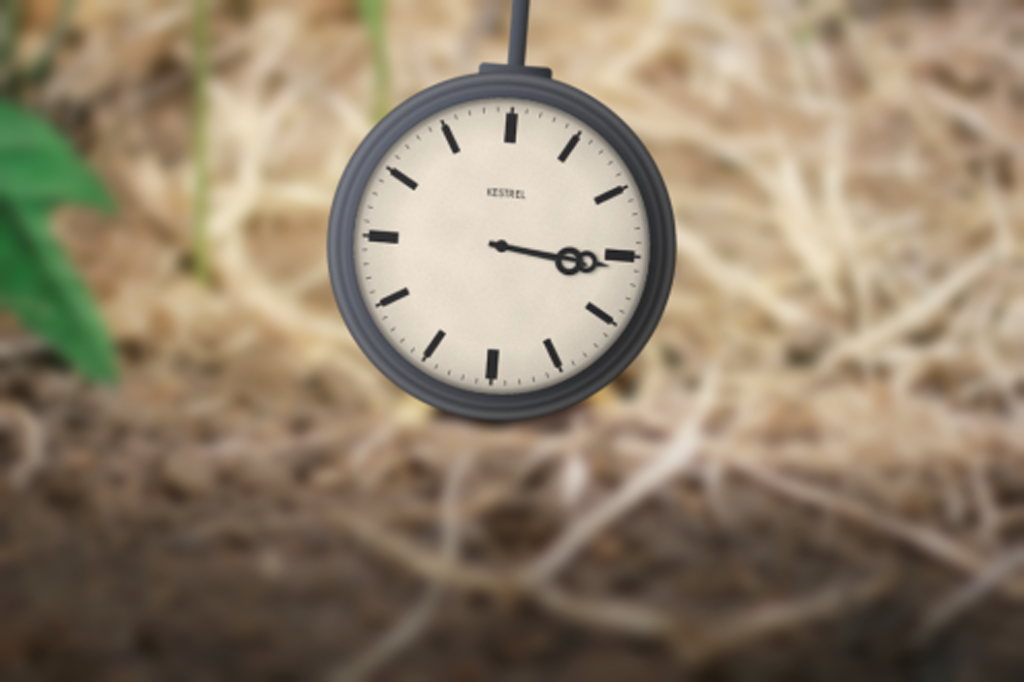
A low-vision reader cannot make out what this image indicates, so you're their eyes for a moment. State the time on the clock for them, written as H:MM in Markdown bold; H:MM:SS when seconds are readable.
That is **3:16**
